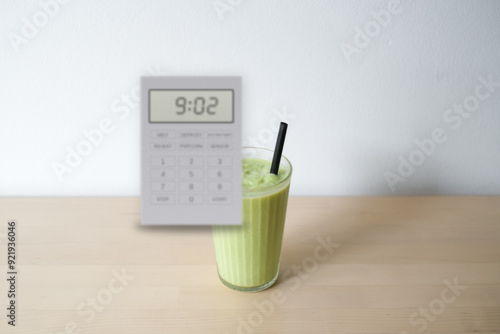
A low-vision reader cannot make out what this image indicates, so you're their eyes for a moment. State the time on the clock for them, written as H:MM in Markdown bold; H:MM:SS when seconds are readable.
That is **9:02**
